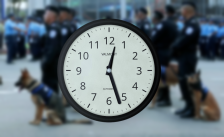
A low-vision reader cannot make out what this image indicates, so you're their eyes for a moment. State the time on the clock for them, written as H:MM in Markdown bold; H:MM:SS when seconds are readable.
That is **12:27**
